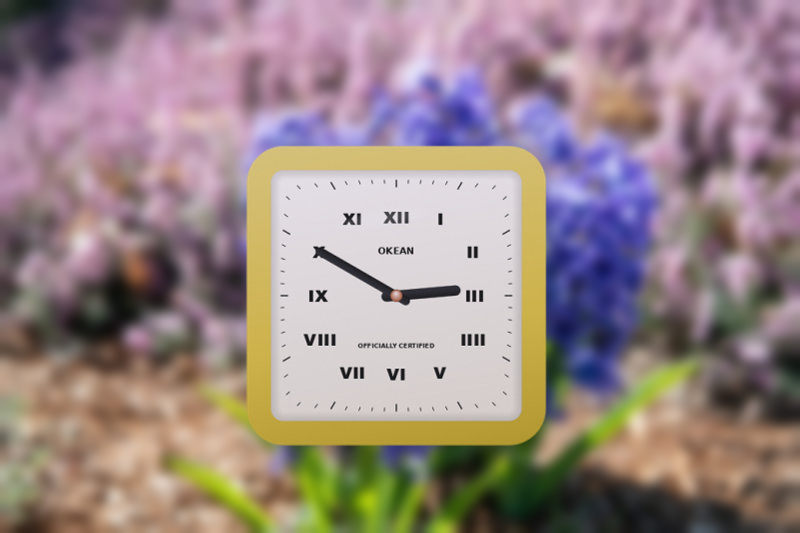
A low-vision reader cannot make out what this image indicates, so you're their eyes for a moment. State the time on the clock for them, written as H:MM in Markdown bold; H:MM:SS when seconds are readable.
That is **2:50**
